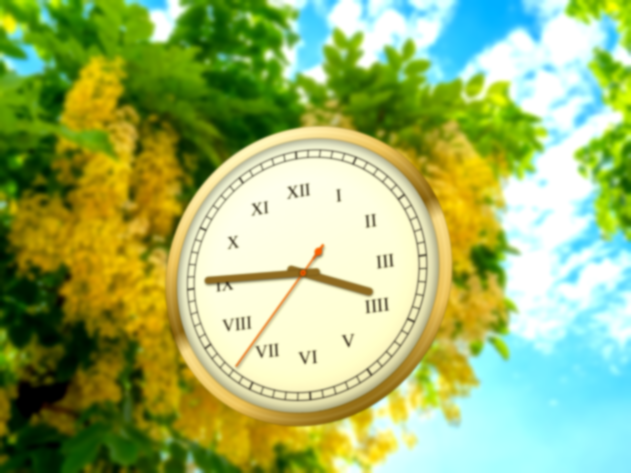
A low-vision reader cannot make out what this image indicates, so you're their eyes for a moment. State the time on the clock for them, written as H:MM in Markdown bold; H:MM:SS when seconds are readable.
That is **3:45:37**
